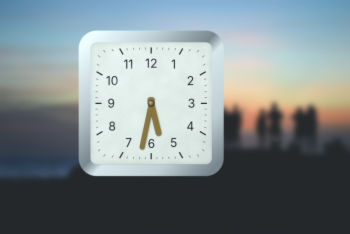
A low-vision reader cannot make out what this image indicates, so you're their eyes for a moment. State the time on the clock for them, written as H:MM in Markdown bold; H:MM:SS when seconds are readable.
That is **5:32**
